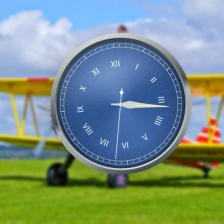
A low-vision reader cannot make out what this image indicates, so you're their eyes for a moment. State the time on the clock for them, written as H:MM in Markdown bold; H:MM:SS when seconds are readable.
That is **3:16:32**
